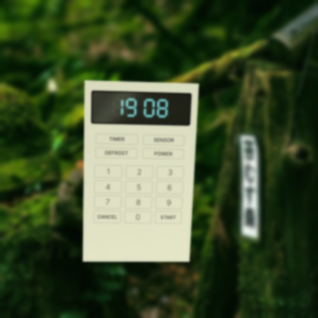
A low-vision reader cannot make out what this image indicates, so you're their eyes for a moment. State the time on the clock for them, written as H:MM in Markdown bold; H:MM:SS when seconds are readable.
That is **19:08**
